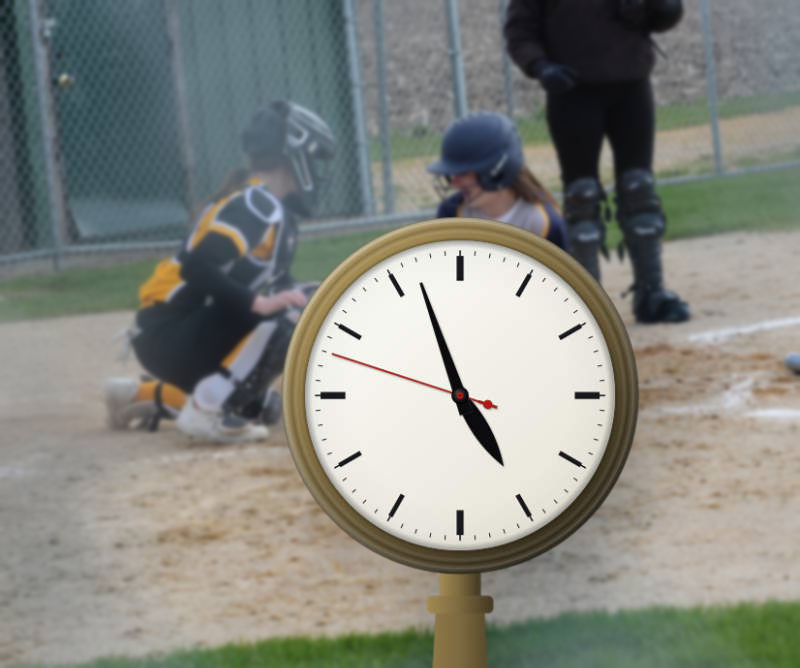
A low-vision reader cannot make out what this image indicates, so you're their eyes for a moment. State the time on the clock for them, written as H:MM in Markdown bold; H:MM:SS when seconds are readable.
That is **4:56:48**
